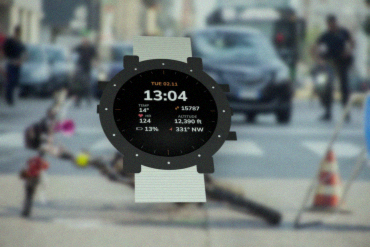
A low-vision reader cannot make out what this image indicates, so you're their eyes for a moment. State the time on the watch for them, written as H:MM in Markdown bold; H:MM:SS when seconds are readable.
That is **13:04**
